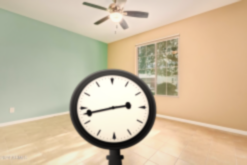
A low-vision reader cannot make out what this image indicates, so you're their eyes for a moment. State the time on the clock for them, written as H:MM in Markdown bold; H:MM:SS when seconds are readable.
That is **2:43**
